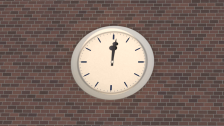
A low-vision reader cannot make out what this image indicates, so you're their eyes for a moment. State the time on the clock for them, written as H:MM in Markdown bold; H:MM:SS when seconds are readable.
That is **12:01**
